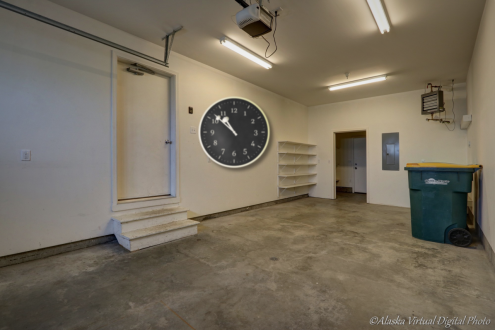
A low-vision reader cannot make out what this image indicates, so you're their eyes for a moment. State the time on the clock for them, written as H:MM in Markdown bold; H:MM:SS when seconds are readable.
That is **10:52**
